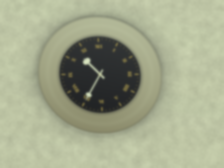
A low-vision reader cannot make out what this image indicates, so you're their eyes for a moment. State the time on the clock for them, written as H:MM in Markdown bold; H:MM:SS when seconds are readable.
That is **10:35**
